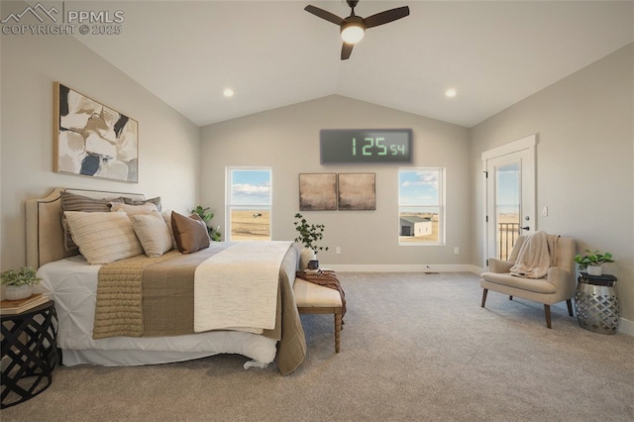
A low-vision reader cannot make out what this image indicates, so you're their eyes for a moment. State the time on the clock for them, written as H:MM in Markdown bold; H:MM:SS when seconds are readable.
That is **1:25:54**
